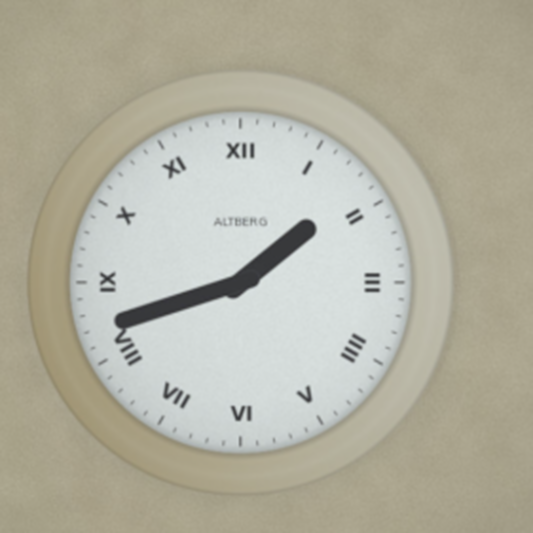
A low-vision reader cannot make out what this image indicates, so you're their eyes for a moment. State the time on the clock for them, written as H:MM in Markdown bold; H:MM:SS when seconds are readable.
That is **1:42**
